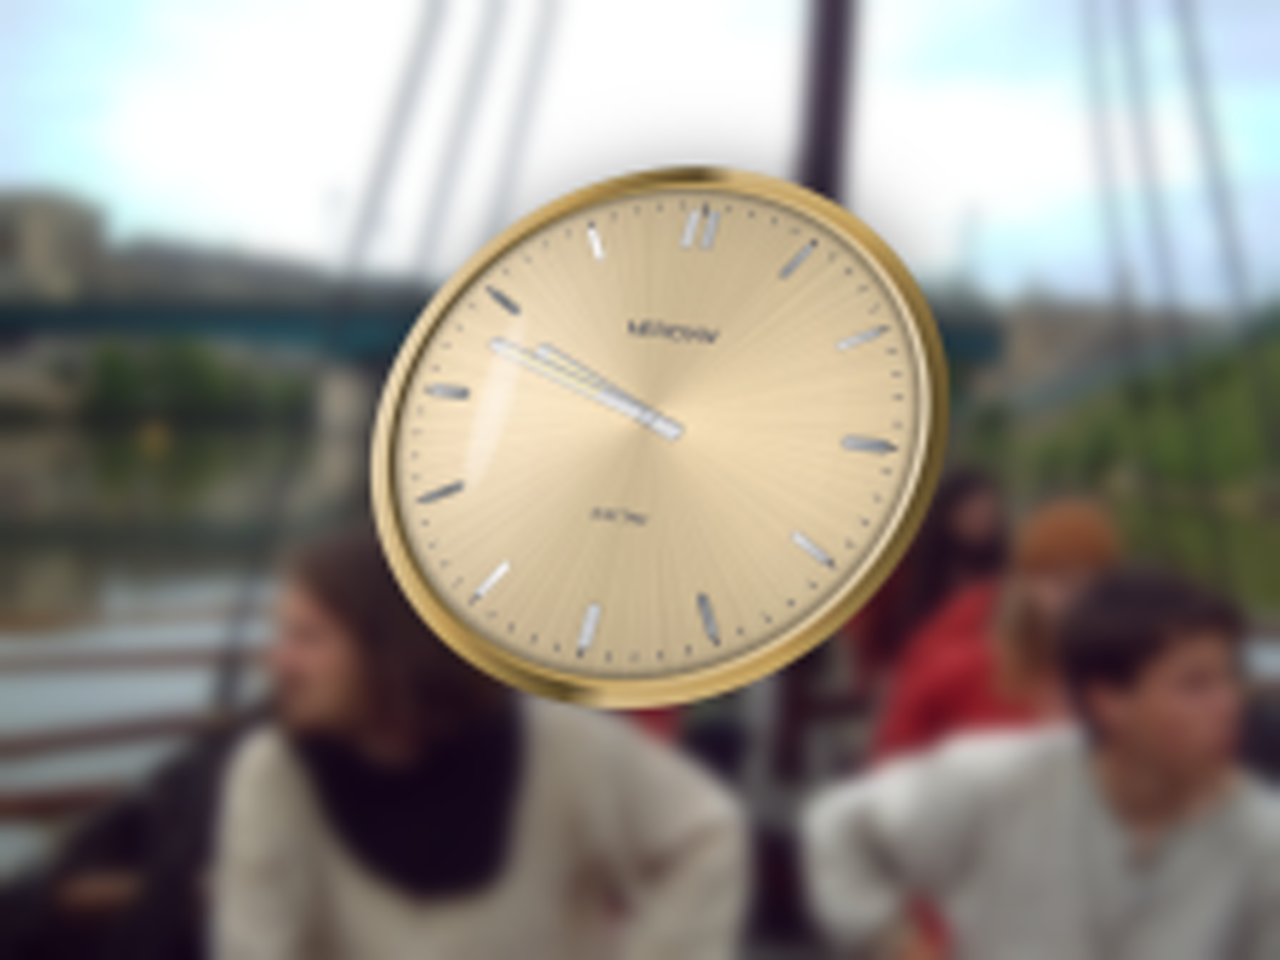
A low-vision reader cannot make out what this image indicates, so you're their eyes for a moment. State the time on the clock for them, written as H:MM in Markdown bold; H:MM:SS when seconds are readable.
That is **9:48**
